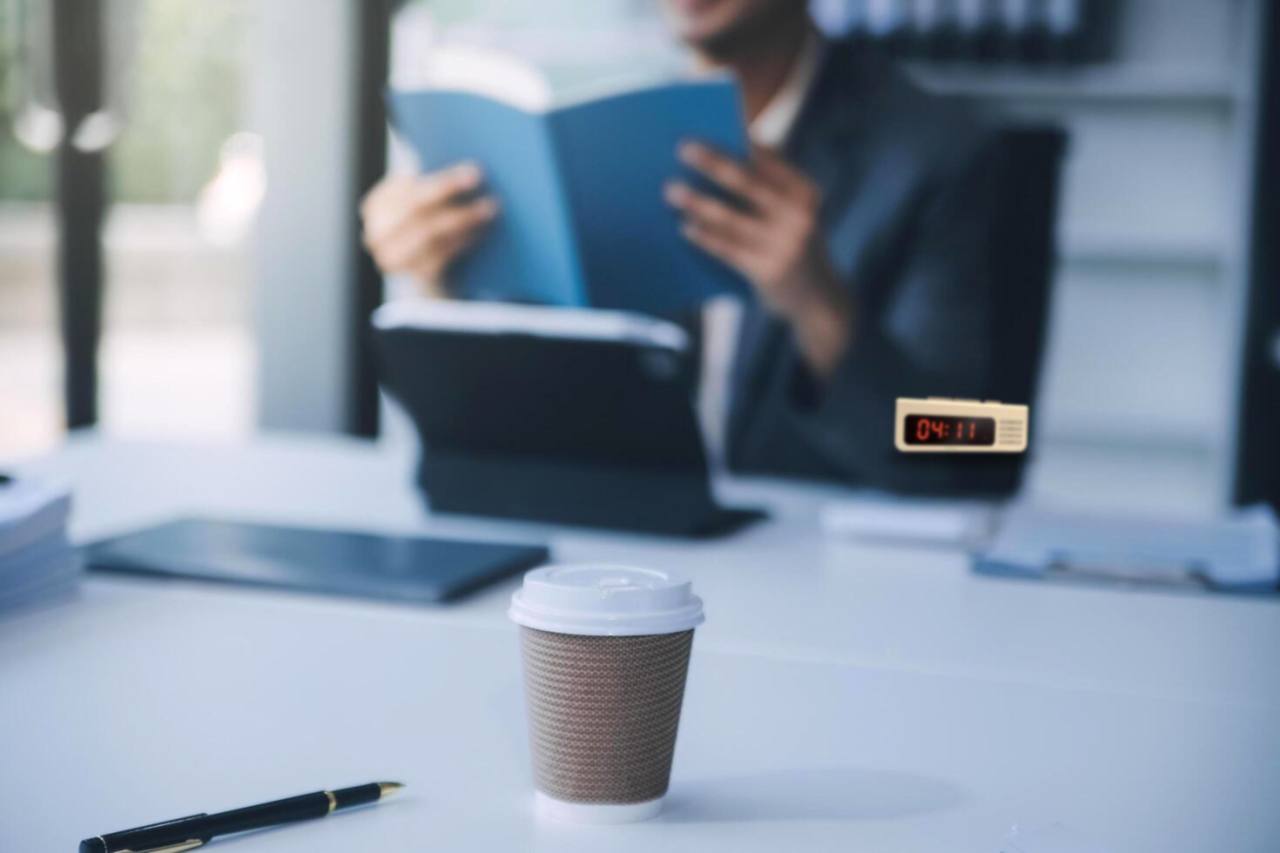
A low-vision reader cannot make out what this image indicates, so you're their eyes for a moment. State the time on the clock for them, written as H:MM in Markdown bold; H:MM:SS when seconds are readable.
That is **4:11**
